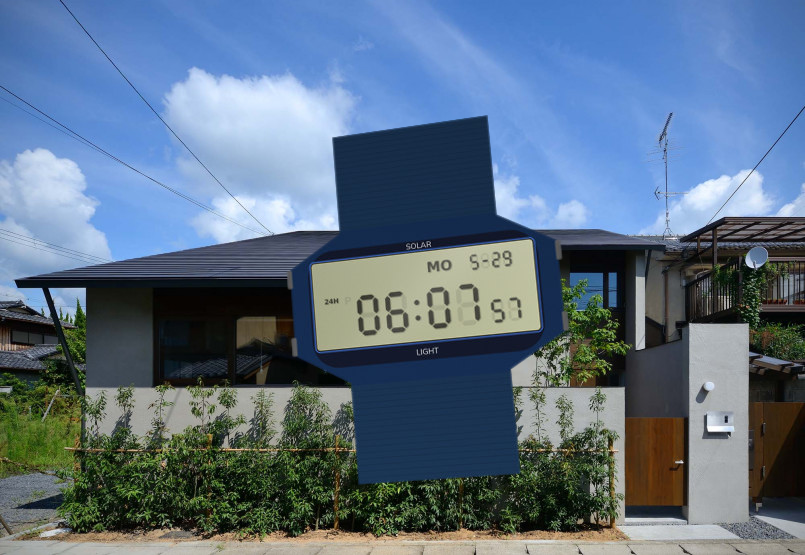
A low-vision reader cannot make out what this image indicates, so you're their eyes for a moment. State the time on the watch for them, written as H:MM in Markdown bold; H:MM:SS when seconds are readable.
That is **6:07:57**
